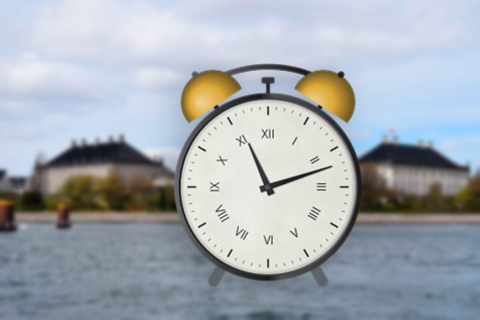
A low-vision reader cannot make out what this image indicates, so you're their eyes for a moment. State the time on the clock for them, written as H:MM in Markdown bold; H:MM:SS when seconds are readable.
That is **11:12**
